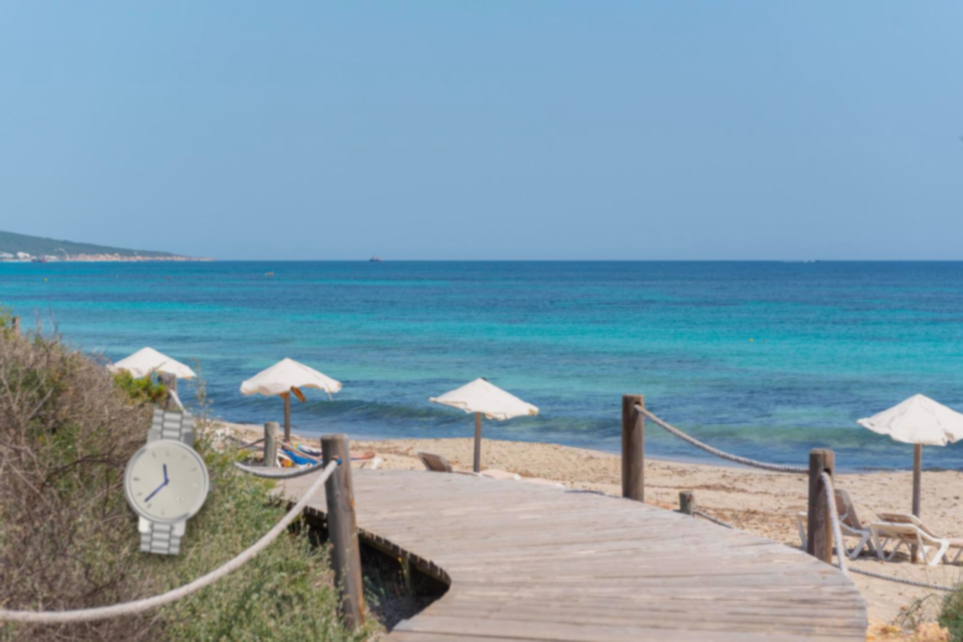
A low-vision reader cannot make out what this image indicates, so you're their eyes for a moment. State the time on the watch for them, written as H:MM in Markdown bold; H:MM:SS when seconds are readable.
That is **11:37**
